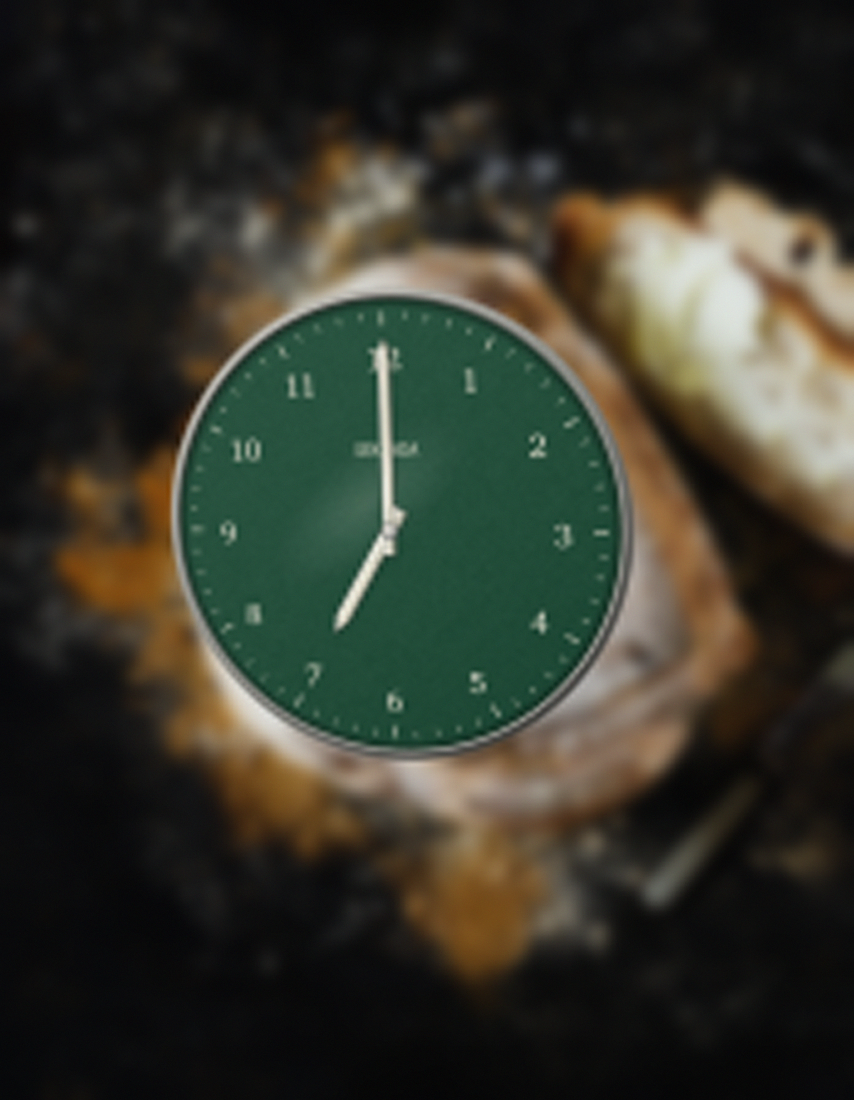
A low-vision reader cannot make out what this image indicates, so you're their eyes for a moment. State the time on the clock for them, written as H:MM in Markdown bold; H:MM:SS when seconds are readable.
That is **7:00**
